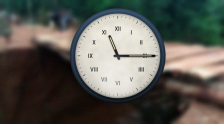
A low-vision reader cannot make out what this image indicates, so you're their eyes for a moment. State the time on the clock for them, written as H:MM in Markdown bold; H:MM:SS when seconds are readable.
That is **11:15**
